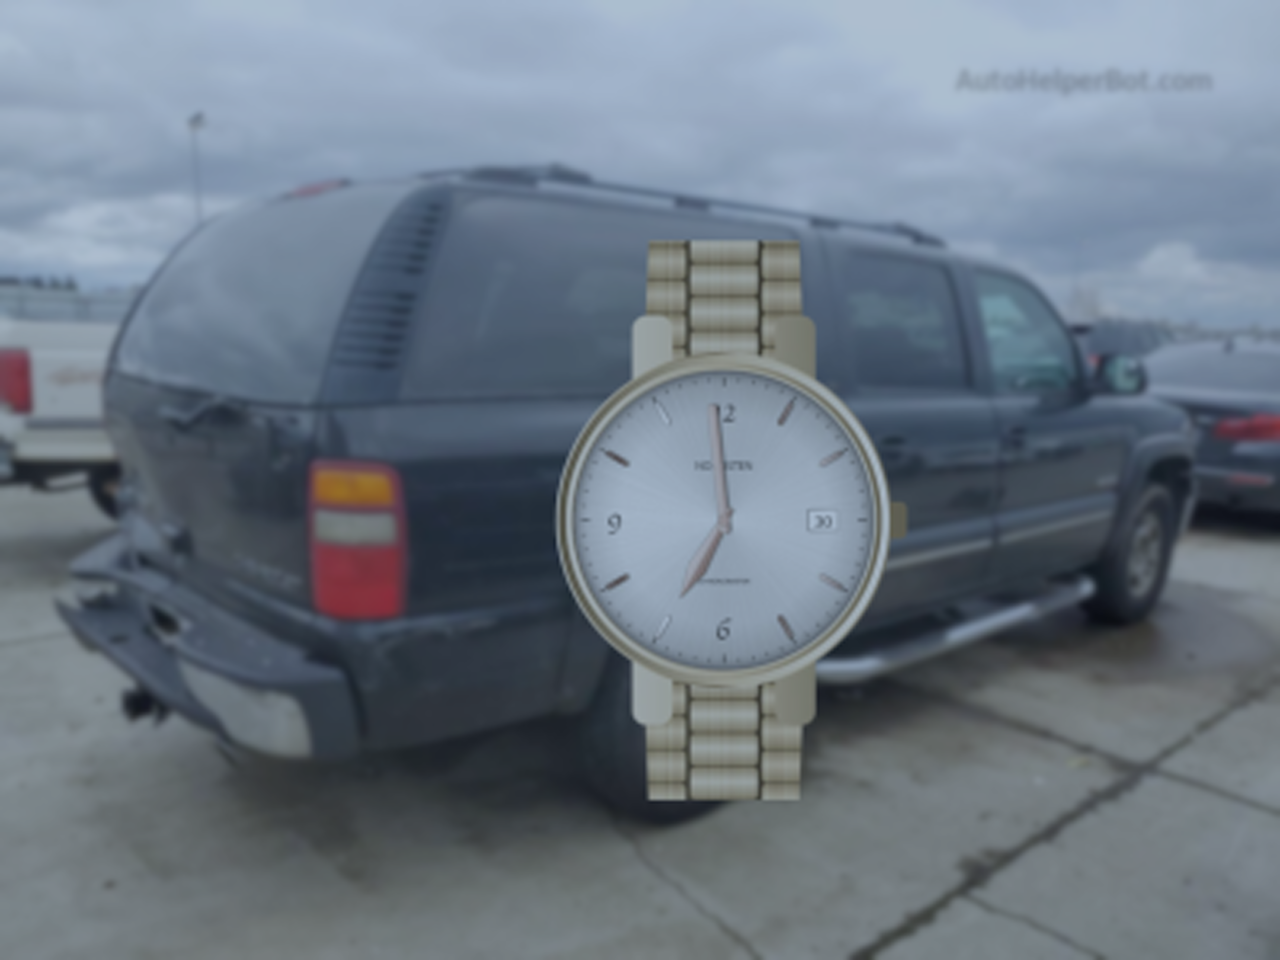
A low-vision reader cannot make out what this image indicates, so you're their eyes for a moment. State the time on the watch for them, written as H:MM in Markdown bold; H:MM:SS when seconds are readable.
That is **6:59**
